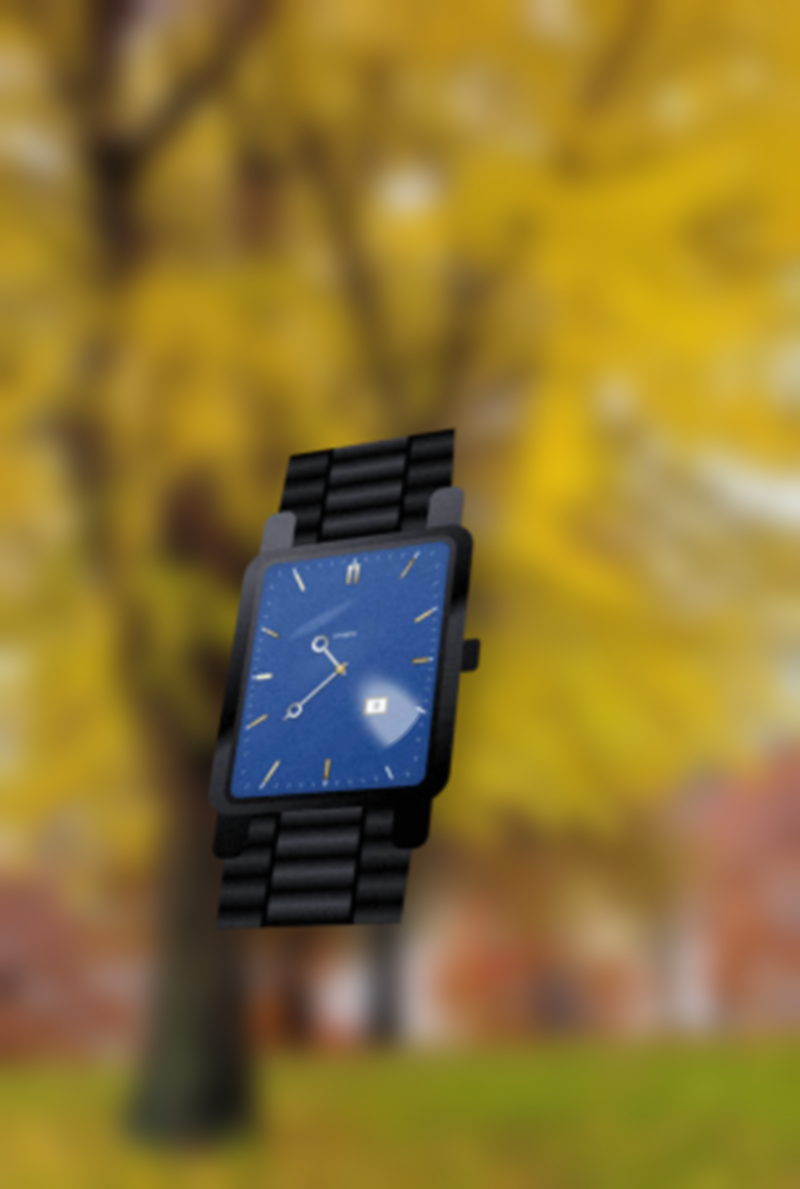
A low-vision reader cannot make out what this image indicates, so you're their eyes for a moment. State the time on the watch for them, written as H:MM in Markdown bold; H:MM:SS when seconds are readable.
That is **10:38**
